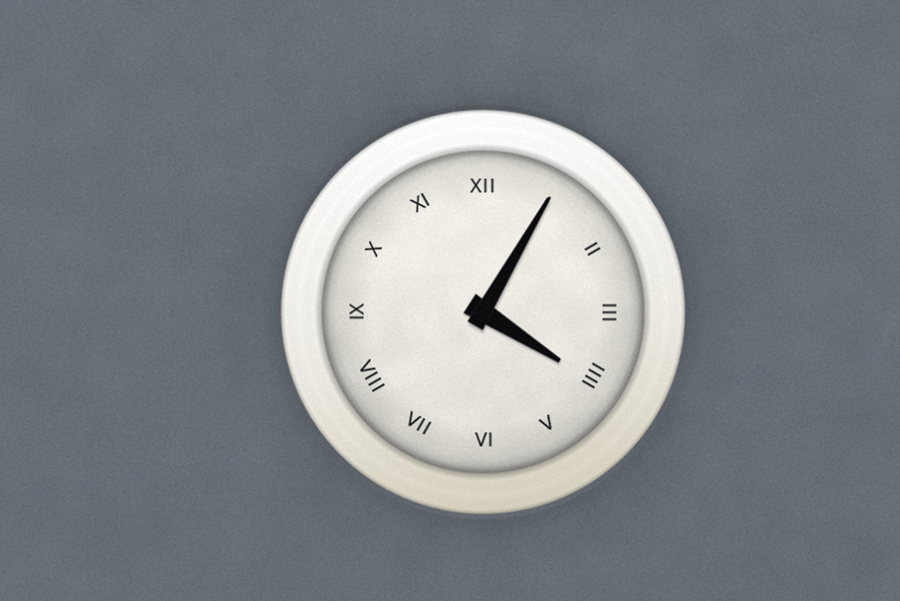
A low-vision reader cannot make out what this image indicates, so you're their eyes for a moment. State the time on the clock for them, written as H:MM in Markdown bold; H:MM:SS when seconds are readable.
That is **4:05**
